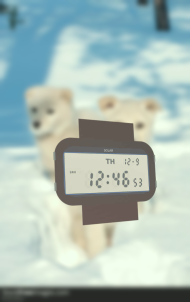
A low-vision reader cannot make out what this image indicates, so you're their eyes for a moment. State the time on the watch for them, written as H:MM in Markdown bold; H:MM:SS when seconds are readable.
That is **12:46:53**
